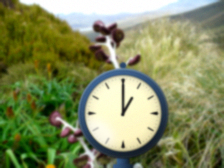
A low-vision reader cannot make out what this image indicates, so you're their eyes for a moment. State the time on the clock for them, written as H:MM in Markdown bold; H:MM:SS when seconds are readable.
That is **1:00**
